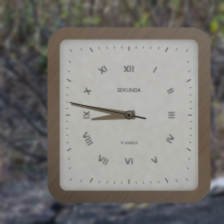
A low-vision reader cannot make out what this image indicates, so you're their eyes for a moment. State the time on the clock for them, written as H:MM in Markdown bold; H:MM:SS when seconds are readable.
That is **8:46:47**
